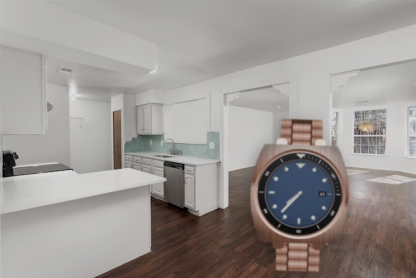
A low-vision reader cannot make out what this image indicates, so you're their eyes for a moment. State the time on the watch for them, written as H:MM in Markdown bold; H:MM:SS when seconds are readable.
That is **7:37**
